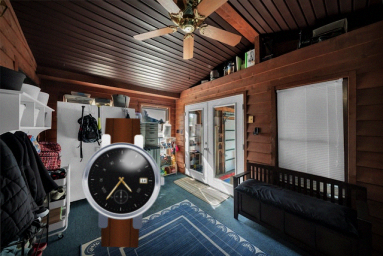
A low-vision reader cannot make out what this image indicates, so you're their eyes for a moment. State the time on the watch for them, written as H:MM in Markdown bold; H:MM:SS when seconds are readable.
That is **4:36**
